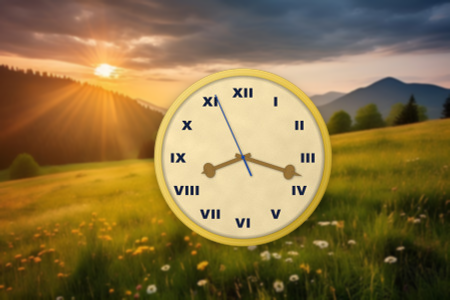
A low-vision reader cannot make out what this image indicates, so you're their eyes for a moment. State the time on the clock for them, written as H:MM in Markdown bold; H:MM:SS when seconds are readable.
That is **8:17:56**
